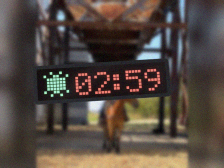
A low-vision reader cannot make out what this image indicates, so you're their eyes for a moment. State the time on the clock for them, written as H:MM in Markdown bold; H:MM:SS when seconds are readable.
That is **2:59**
